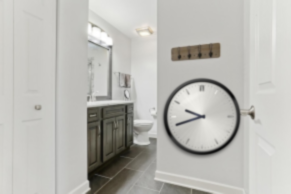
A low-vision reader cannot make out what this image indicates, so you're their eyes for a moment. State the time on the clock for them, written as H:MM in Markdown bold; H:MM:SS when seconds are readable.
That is **9:42**
